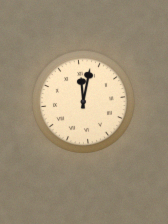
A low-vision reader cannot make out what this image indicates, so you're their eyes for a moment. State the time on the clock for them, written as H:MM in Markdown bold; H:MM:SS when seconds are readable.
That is **12:03**
